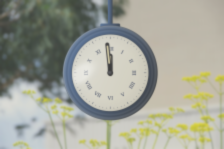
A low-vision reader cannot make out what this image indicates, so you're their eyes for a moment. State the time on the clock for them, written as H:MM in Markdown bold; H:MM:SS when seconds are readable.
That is **11:59**
